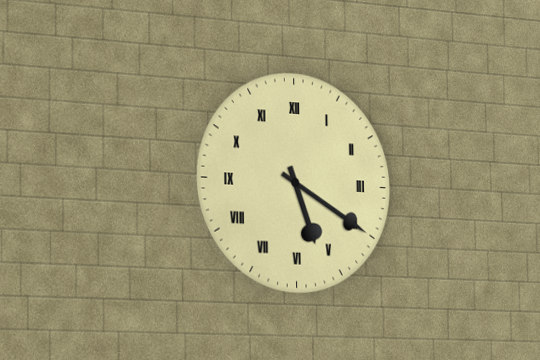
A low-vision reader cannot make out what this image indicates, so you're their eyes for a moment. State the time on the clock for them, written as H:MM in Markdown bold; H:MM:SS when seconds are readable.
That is **5:20**
